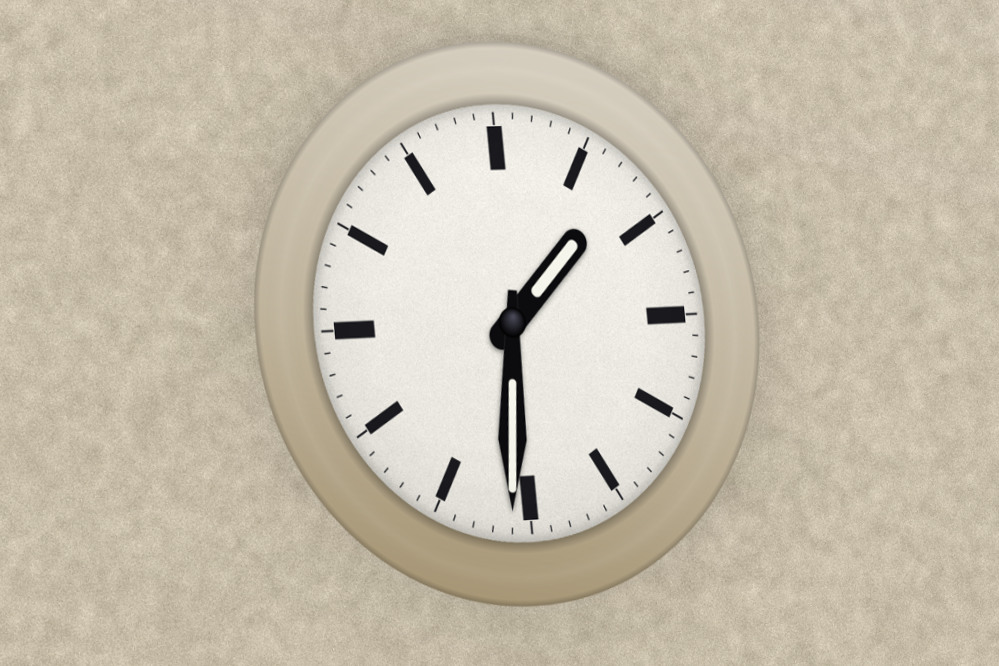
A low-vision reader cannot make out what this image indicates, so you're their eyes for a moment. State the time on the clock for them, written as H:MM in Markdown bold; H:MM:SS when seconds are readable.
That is **1:31**
